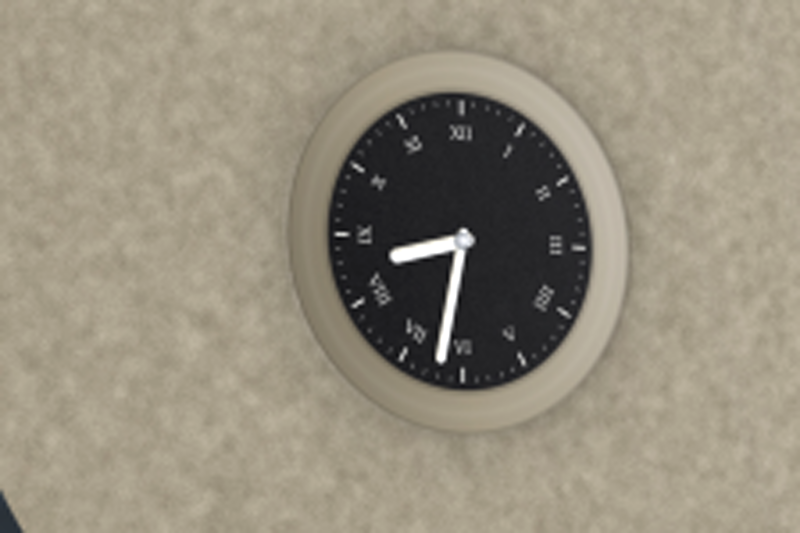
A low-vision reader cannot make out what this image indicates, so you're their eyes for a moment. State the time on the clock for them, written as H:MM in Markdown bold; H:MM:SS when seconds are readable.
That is **8:32**
